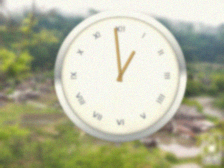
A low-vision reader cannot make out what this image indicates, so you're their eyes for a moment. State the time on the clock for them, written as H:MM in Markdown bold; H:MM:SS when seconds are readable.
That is **12:59**
